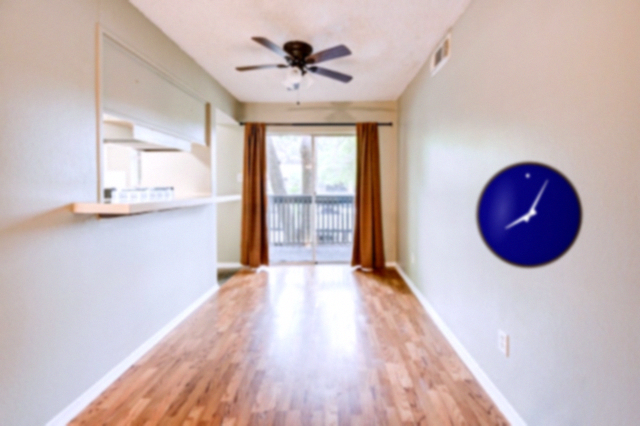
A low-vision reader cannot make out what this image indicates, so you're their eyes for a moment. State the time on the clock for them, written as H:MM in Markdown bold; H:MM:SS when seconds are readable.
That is **8:05**
